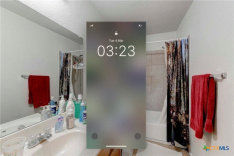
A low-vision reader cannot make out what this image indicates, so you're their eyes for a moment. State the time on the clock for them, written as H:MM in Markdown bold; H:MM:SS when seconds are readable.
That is **3:23**
